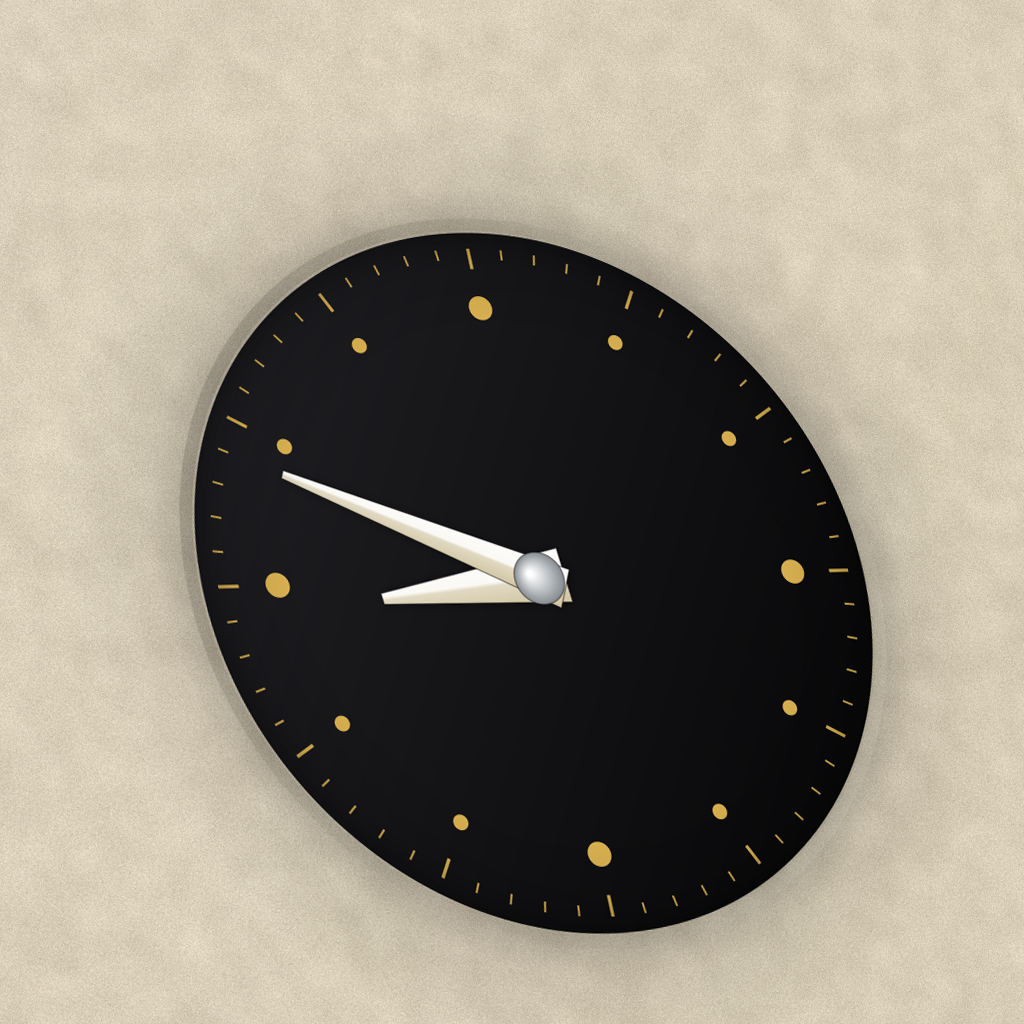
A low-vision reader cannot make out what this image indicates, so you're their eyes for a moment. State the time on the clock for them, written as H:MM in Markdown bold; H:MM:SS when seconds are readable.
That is **8:49**
